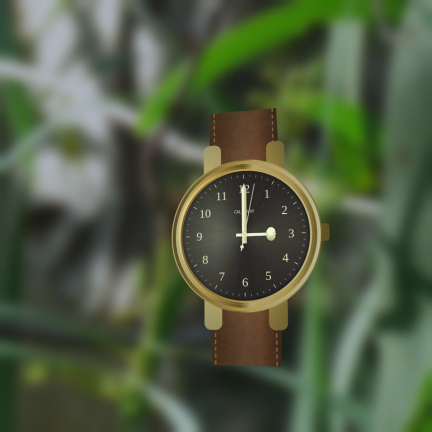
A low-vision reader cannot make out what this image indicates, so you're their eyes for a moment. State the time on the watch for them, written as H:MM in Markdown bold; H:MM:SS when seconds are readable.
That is **3:00:02**
